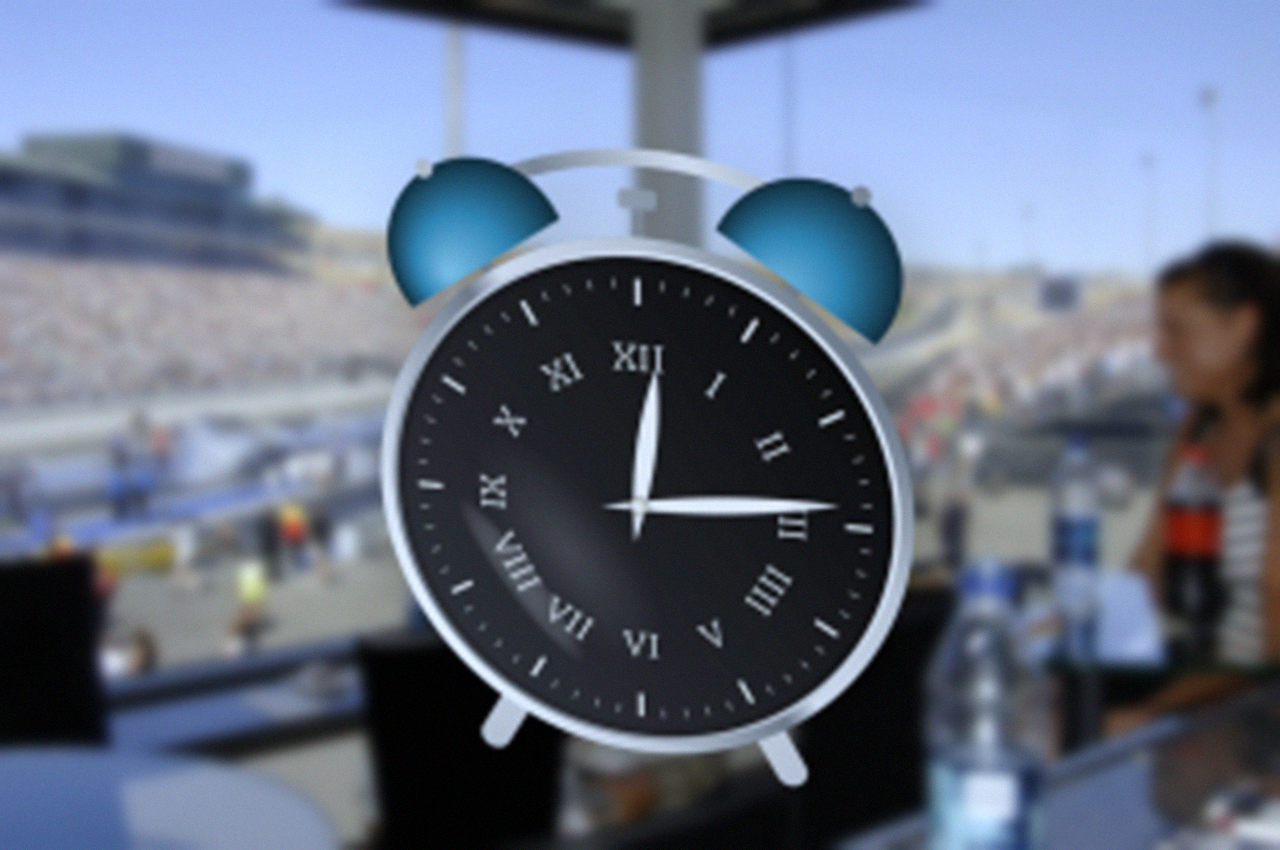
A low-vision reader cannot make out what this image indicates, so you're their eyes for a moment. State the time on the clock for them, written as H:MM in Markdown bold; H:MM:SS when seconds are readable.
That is **12:14**
